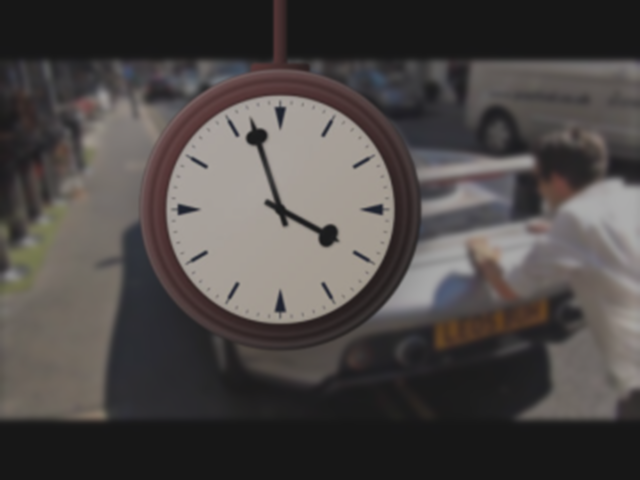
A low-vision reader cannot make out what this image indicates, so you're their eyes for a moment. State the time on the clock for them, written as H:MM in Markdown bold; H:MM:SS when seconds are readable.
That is **3:57**
